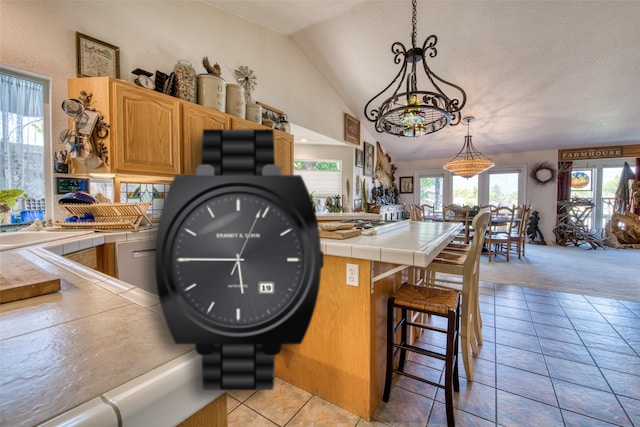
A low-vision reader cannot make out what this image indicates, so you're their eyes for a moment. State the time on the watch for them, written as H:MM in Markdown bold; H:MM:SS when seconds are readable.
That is **5:45:04**
